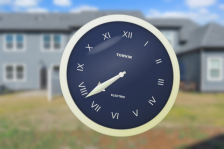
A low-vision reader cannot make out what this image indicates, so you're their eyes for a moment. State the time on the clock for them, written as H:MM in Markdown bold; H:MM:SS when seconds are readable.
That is **7:38**
